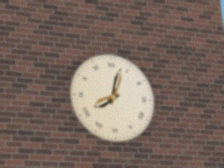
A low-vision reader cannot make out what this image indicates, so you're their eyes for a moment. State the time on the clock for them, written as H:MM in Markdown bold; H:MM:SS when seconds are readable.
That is **8:03**
